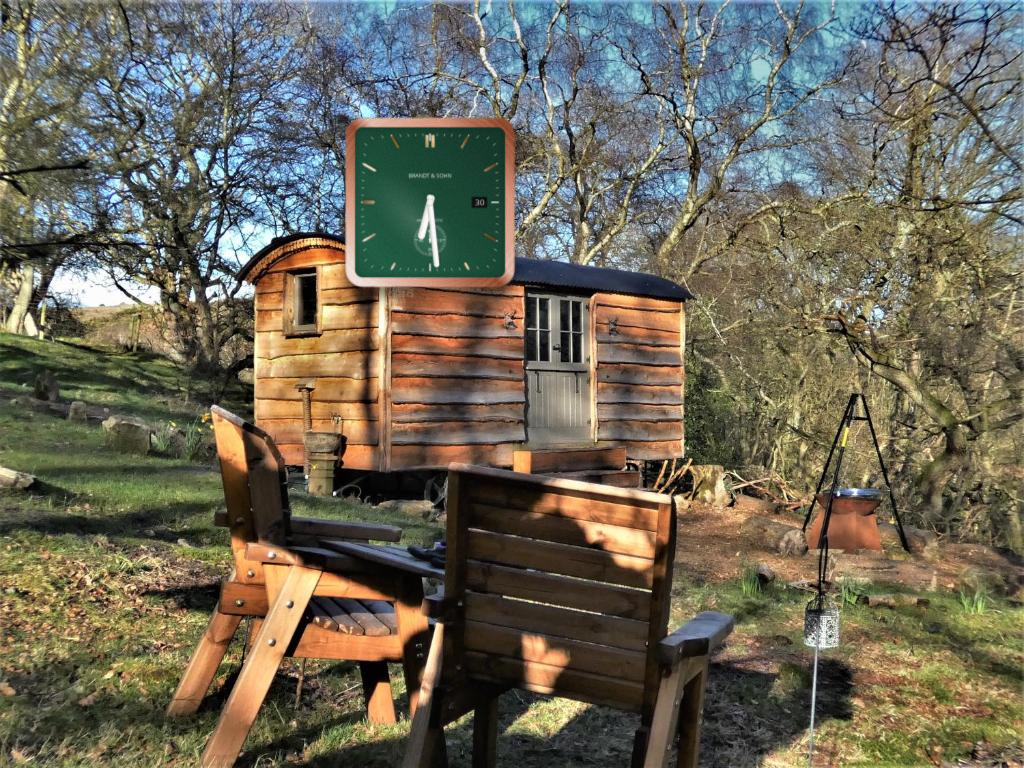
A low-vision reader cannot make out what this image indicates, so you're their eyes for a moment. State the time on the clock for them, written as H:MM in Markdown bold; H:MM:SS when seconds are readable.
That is **6:29**
